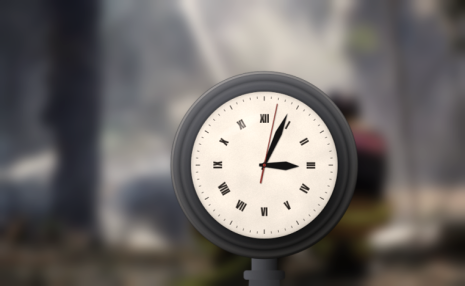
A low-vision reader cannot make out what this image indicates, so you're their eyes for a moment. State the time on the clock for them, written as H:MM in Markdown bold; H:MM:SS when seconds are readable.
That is **3:04:02**
